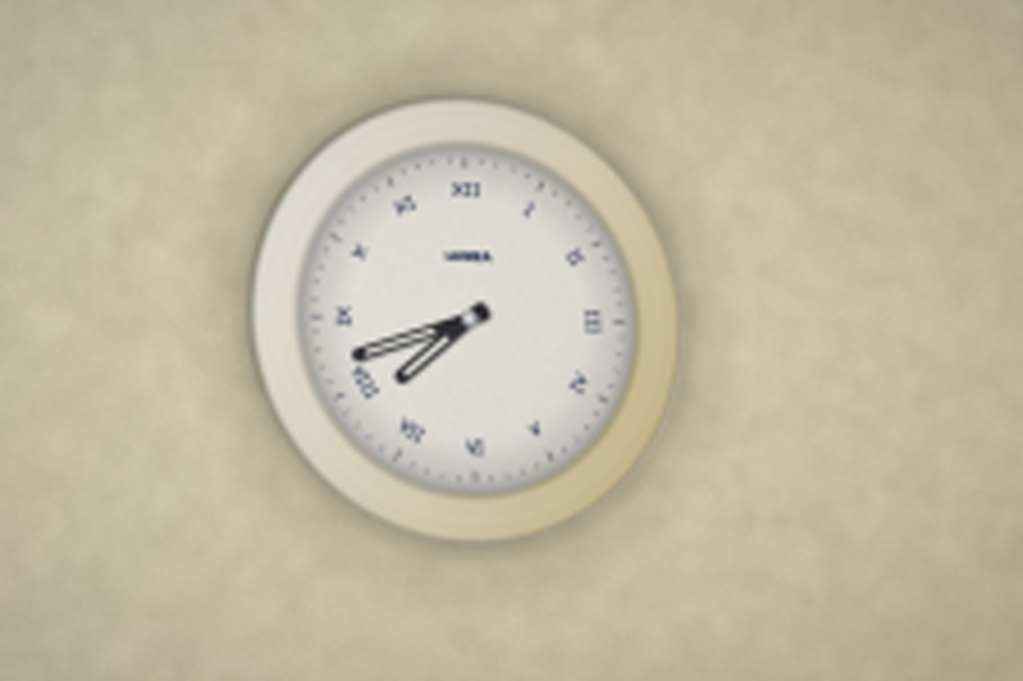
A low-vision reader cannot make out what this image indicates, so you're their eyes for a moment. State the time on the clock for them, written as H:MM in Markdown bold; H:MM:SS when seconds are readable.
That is **7:42**
